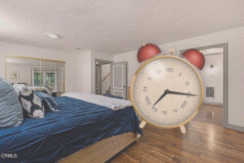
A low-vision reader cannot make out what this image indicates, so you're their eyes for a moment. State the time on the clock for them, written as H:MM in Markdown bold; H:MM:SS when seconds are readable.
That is **7:15**
